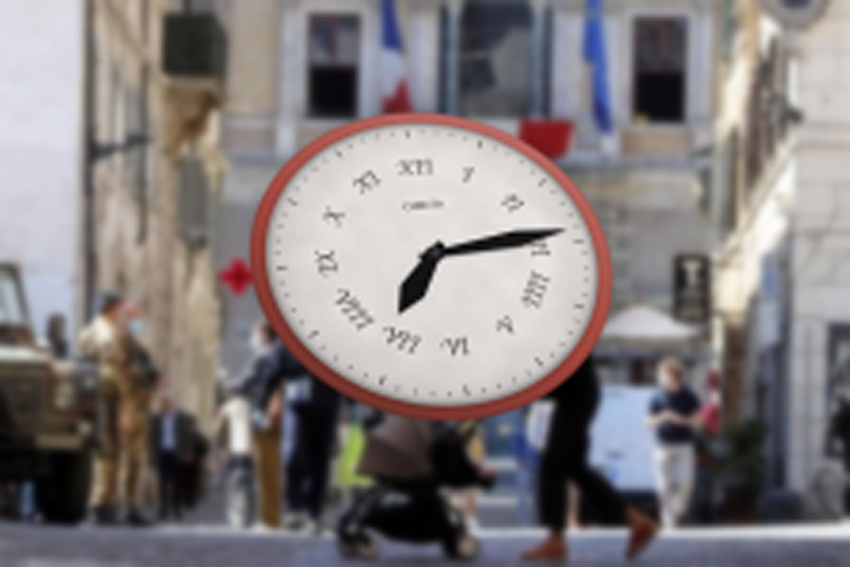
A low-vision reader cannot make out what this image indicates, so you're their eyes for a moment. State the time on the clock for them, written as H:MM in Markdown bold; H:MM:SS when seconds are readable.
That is **7:14**
